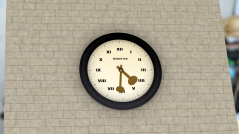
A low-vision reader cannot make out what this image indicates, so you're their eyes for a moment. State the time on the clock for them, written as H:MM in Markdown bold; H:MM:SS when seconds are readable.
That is **4:31**
